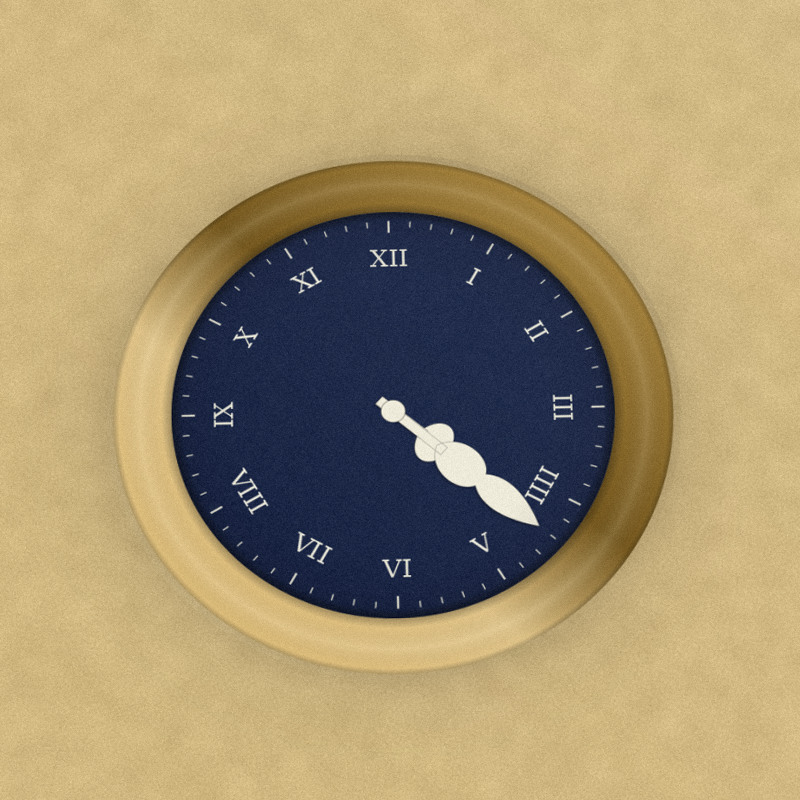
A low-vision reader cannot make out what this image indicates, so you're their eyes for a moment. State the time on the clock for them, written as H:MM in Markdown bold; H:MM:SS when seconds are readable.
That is **4:22**
